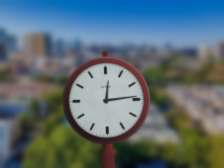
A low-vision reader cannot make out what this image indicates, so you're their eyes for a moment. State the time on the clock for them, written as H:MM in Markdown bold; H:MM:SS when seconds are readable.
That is **12:14**
